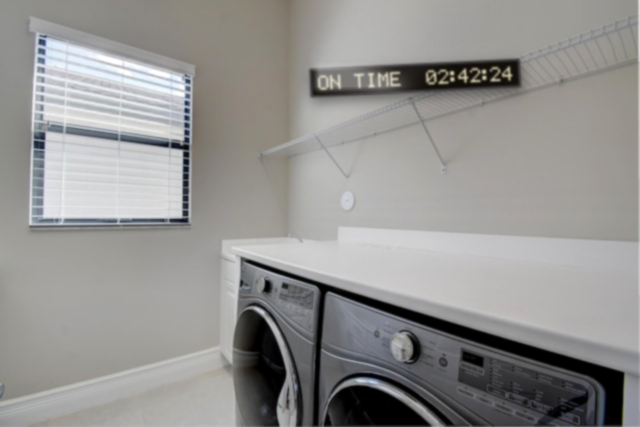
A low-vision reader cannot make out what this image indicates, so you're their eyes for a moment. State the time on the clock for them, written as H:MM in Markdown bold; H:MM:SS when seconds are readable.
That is **2:42:24**
